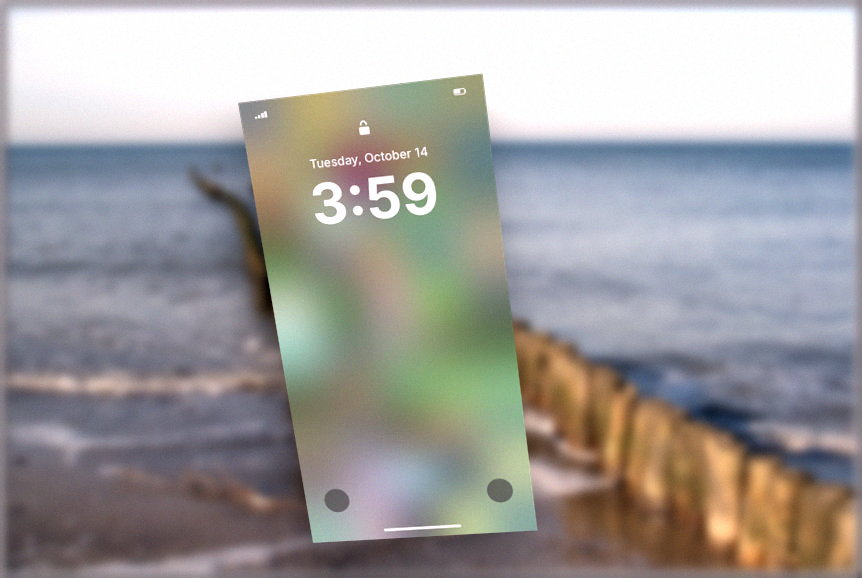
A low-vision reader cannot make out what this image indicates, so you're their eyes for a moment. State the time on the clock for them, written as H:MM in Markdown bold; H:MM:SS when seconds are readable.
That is **3:59**
